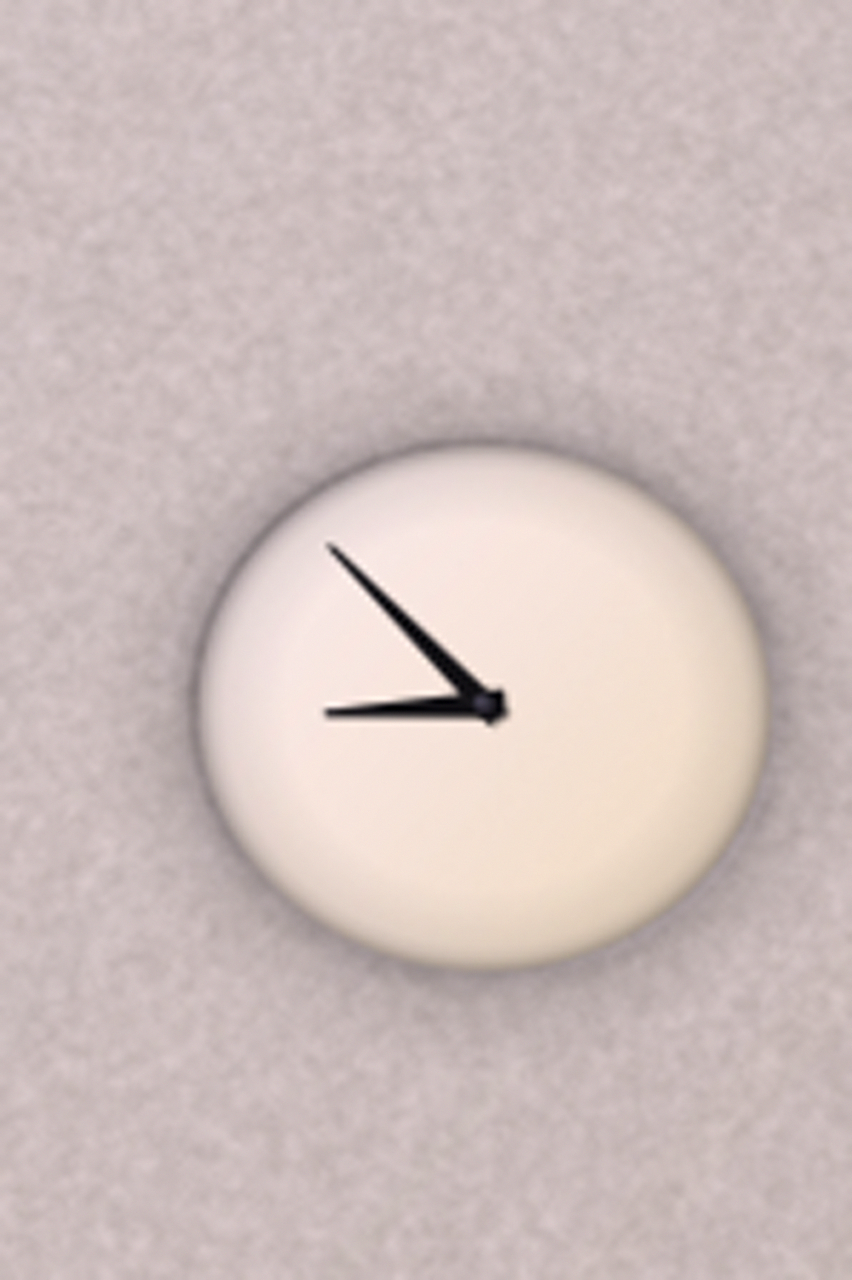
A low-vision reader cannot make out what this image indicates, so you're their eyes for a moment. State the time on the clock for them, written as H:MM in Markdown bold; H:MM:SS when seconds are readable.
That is **8:53**
